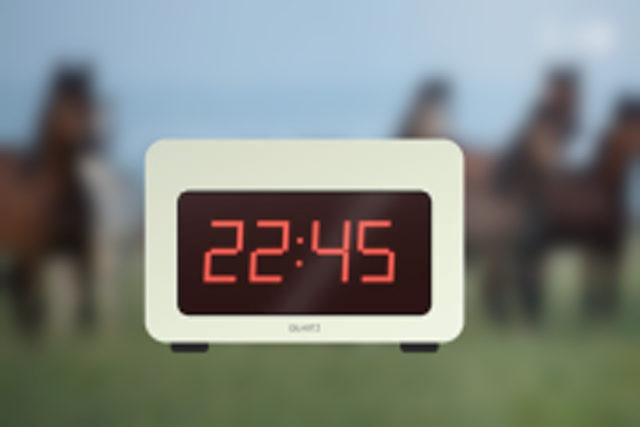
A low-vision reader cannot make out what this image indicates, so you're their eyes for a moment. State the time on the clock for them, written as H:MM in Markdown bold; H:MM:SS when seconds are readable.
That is **22:45**
